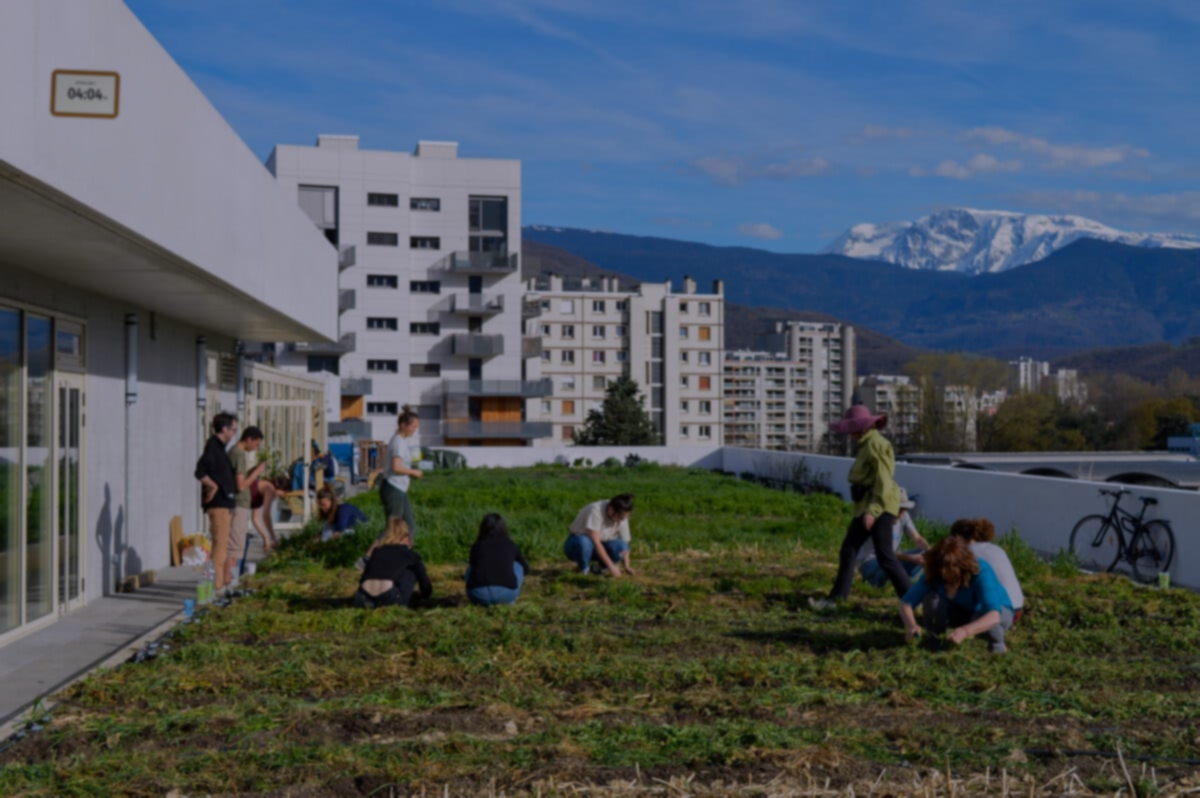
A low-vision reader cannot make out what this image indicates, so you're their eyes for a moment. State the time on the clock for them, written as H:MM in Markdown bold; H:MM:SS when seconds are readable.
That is **4:04**
